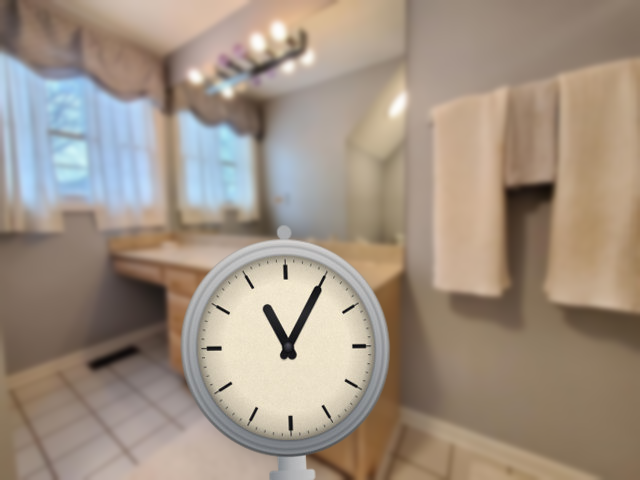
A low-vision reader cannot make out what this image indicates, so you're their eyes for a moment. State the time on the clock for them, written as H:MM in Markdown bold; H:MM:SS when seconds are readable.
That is **11:05**
